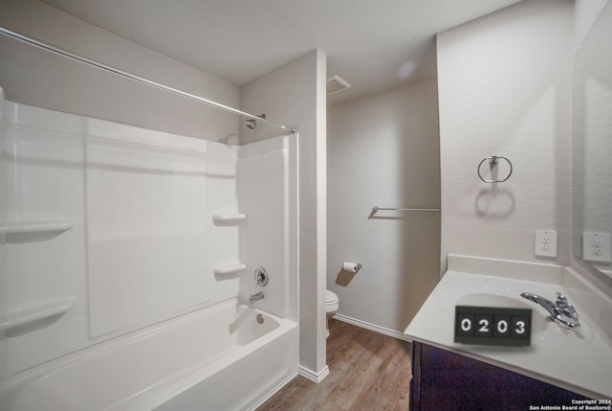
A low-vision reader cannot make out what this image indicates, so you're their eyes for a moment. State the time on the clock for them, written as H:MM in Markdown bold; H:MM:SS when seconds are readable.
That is **2:03**
